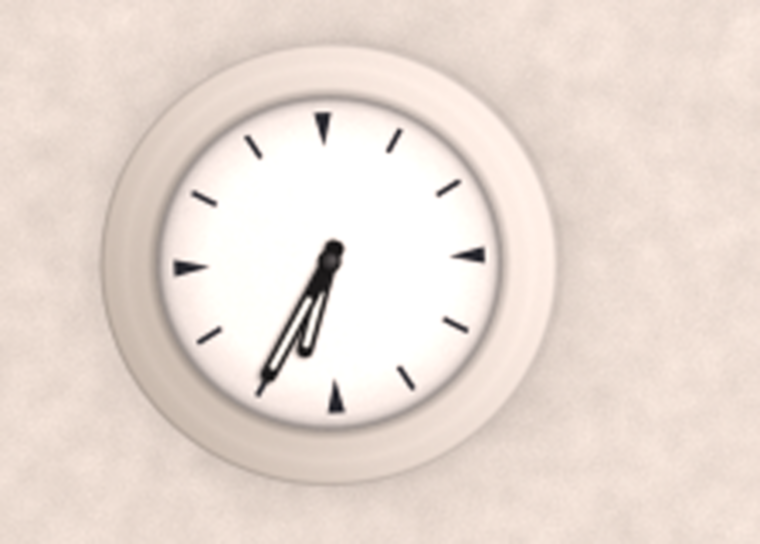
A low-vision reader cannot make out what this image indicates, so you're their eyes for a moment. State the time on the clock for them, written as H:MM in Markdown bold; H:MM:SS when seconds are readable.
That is **6:35**
